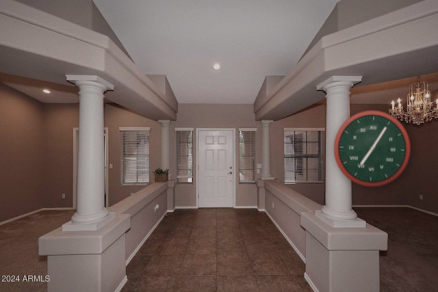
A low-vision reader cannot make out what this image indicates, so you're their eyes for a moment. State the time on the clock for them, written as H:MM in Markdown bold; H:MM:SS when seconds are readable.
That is **7:05**
